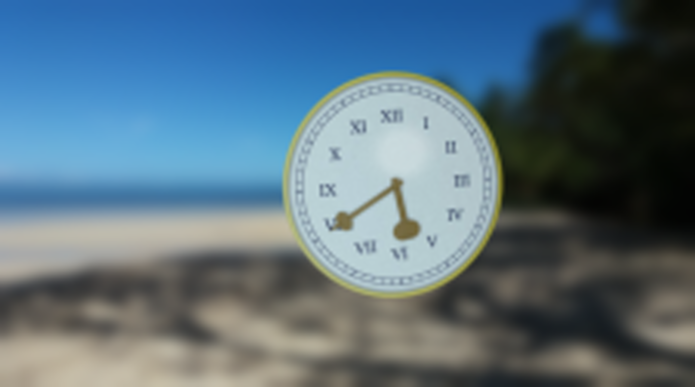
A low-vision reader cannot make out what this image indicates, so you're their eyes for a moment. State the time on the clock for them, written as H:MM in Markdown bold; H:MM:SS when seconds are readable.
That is **5:40**
